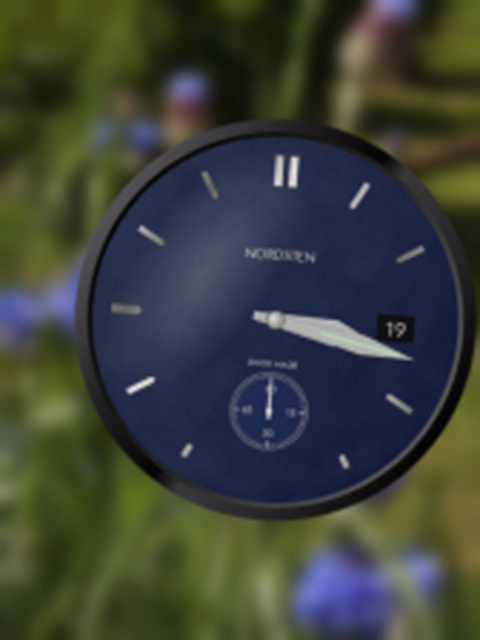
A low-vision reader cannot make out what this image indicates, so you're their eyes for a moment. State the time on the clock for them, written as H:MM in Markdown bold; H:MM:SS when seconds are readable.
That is **3:17**
